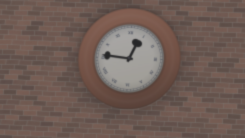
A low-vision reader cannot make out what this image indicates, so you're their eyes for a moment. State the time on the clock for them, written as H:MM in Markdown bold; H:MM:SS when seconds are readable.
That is **12:46**
